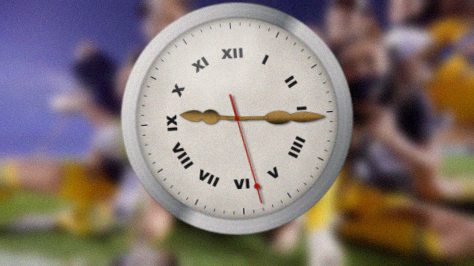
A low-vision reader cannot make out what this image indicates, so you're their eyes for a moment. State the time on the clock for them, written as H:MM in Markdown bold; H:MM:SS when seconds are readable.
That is **9:15:28**
